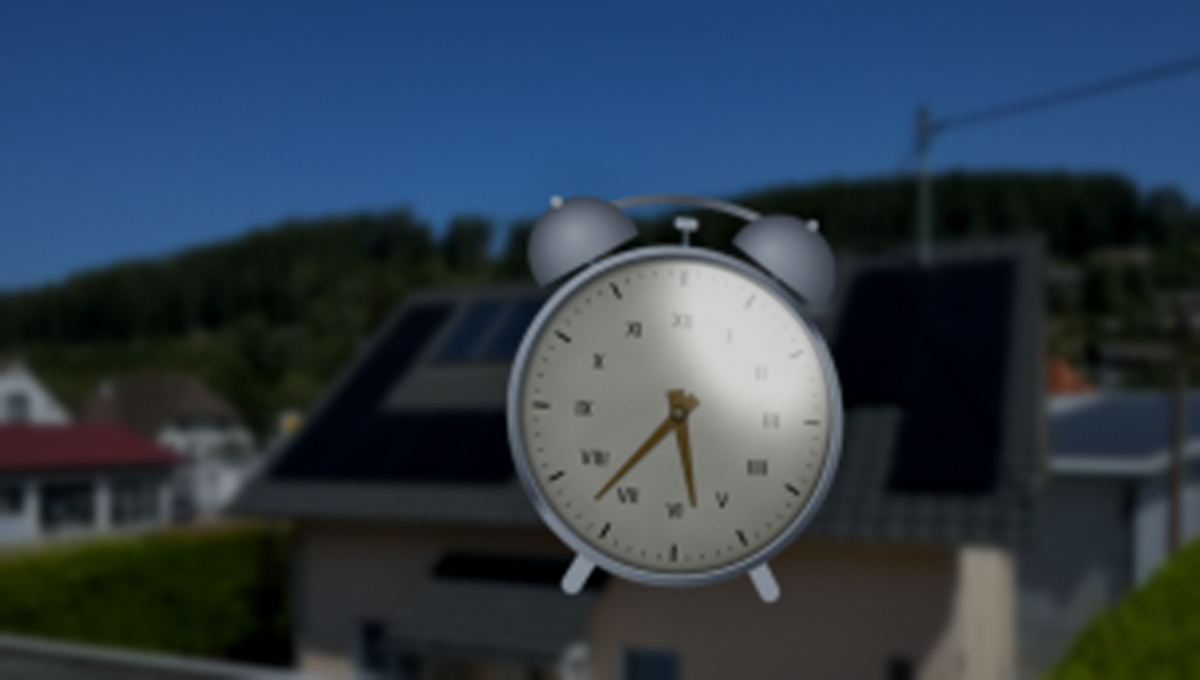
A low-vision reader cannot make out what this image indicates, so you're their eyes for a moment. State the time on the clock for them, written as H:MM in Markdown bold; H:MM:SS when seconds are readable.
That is **5:37**
